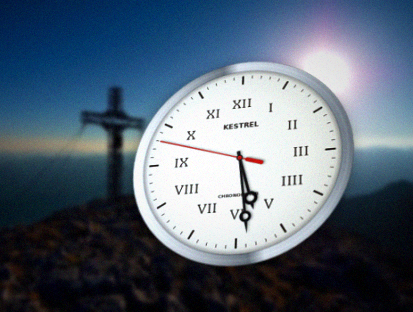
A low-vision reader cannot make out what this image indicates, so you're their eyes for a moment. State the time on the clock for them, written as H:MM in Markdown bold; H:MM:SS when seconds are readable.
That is **5:28:48**
